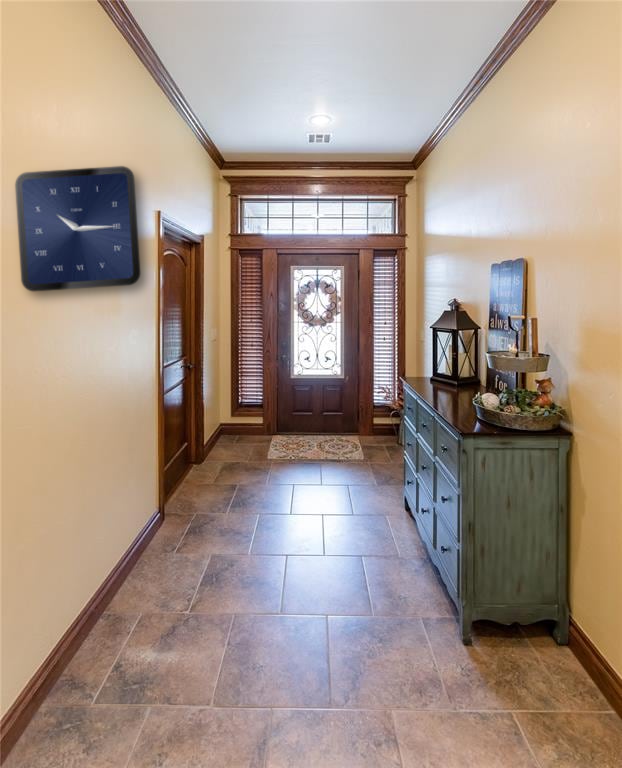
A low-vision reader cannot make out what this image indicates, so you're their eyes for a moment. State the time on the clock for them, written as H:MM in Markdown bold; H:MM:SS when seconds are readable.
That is **10:15**
